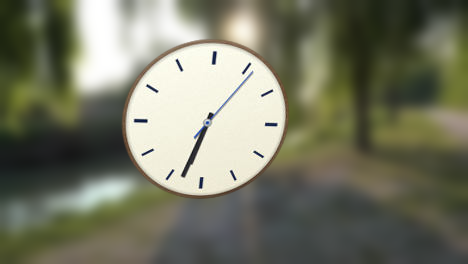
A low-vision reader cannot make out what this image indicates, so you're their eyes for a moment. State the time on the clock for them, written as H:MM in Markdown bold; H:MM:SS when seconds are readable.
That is **6:33:06**
